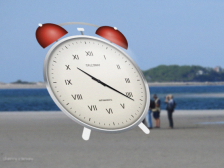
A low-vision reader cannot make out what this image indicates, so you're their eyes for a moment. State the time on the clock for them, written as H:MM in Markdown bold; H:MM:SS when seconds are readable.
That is **10:21**
